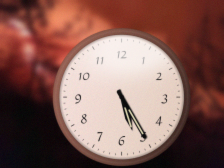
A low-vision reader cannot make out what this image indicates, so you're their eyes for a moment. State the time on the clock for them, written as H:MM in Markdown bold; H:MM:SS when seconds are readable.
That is **5:25**
